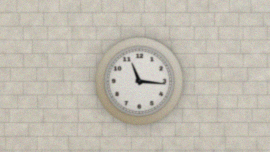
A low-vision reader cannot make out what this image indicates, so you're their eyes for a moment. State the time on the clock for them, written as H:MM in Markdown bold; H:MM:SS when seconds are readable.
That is **11:16**
